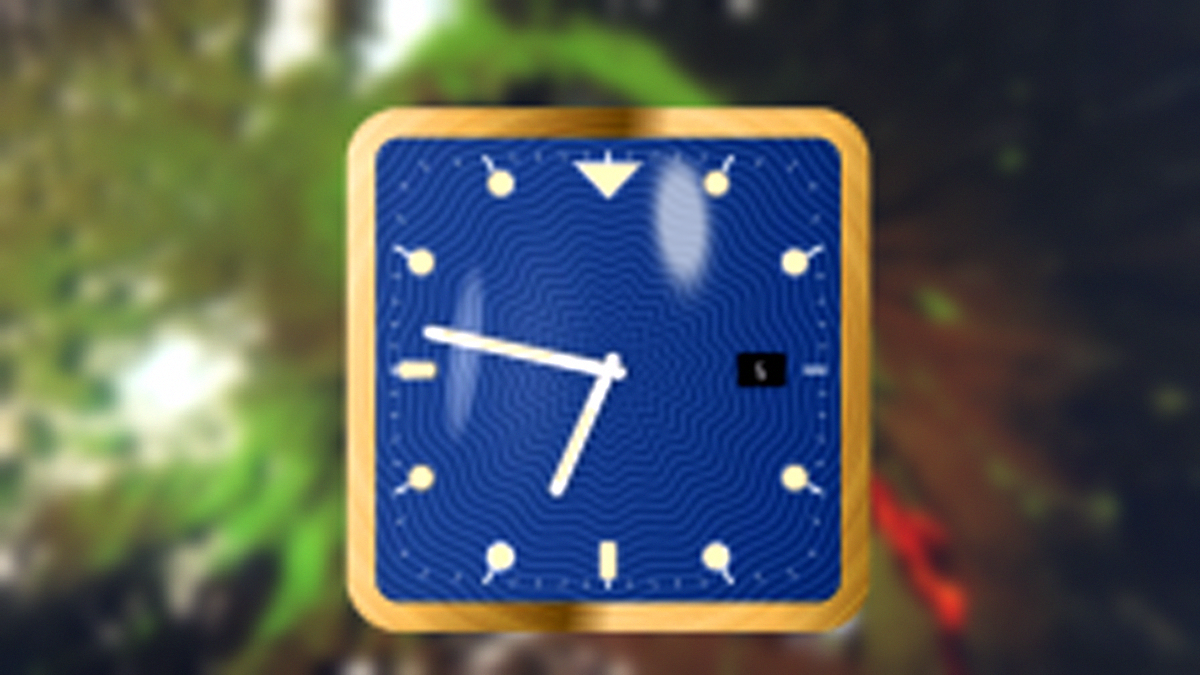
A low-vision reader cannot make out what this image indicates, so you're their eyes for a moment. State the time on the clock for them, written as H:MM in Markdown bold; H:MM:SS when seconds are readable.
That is **6:47**
